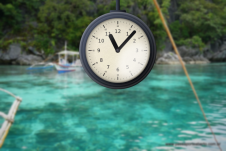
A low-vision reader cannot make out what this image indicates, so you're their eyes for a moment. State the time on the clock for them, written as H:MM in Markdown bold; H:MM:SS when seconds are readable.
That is **11:07**
